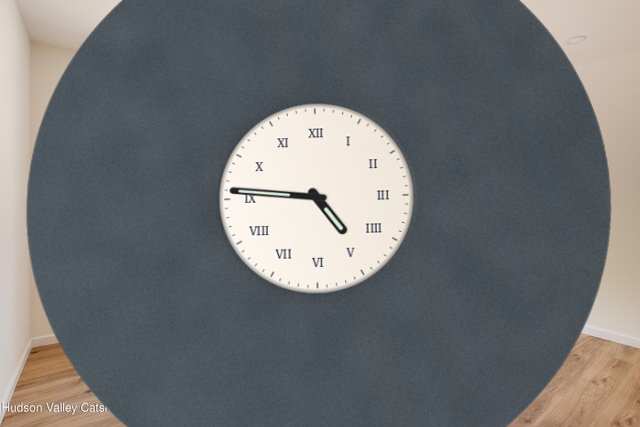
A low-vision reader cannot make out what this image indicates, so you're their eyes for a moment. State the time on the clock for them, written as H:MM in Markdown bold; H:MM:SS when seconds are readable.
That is **4:46**
